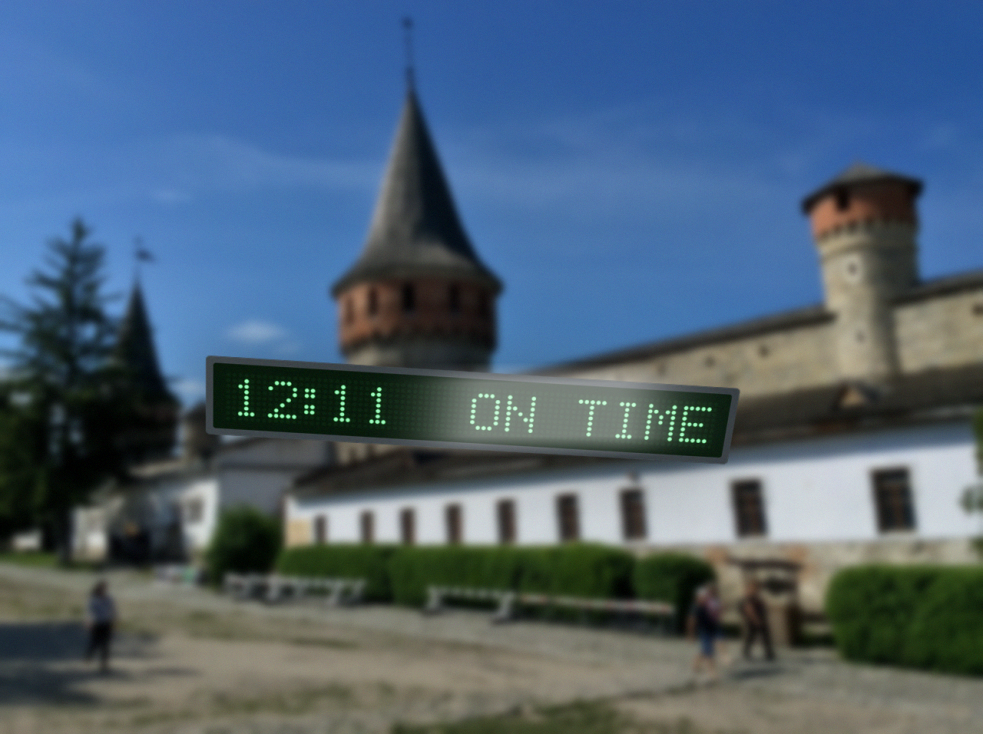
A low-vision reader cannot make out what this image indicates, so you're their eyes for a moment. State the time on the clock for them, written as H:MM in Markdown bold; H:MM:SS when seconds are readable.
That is **12:11**
